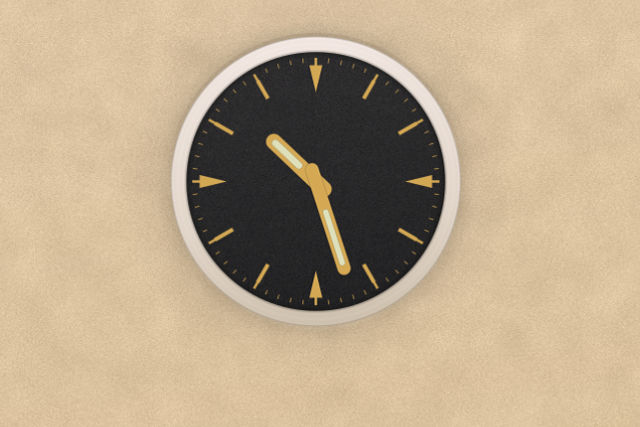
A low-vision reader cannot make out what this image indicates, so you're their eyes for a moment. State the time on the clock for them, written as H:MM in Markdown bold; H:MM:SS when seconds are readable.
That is **10:27**
